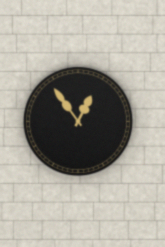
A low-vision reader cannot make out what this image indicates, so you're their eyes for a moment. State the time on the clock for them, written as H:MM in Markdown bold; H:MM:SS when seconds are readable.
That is **12:54**
